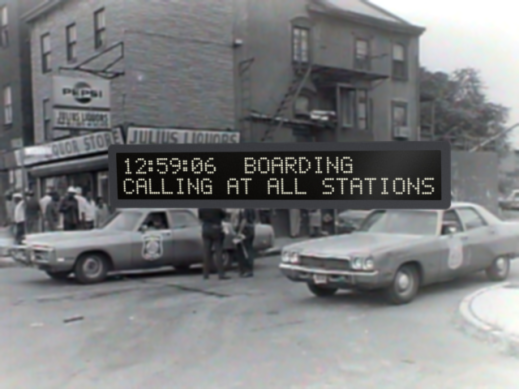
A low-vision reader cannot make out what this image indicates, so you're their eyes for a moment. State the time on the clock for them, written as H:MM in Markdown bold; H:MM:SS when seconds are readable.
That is **12:59:06**
